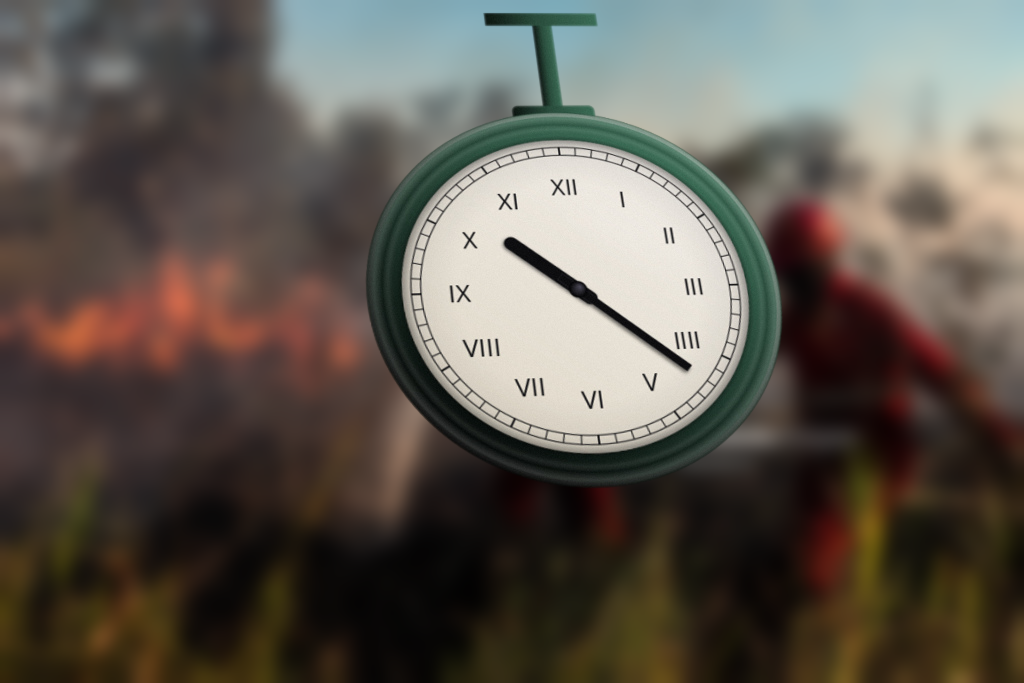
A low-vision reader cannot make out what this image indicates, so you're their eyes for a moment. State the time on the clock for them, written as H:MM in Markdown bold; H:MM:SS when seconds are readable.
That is **10:22**
